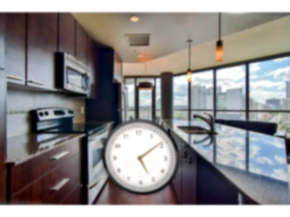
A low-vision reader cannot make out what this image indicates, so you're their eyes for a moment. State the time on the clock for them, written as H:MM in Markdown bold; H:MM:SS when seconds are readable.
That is **5:09**
